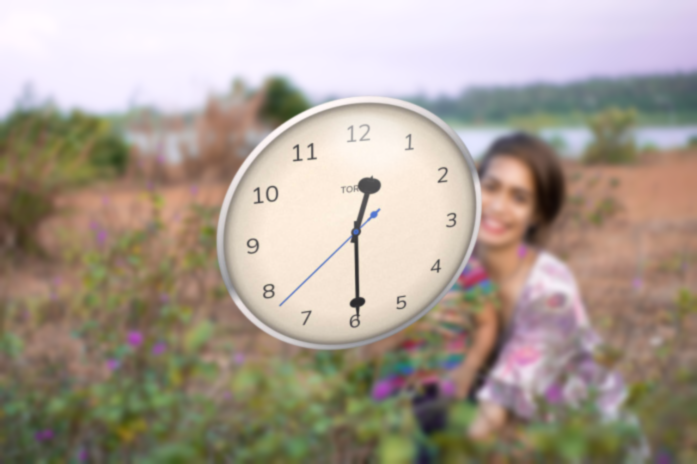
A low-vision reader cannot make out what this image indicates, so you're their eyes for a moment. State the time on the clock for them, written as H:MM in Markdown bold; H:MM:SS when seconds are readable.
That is **12:29:38**
